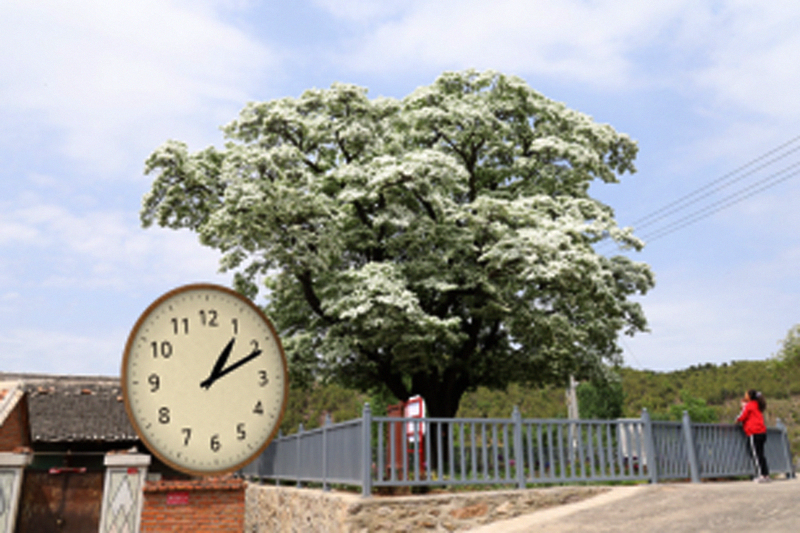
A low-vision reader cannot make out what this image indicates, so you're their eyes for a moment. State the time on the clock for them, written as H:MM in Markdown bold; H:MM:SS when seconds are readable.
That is **1:11**
